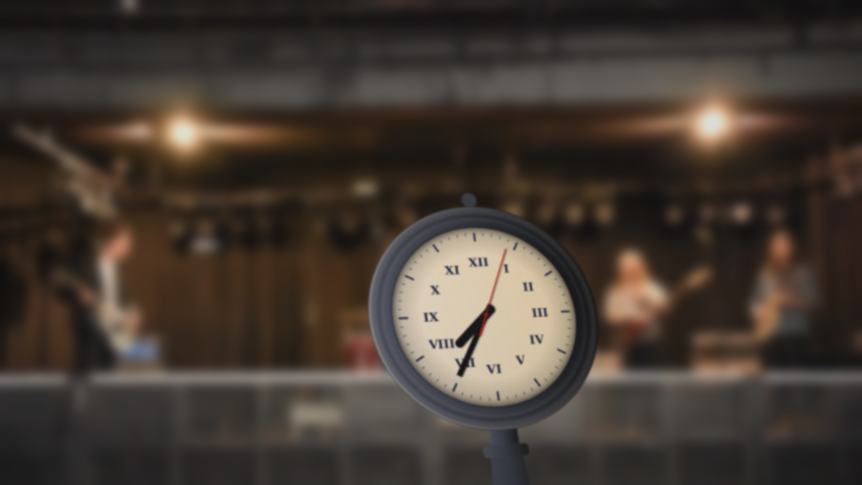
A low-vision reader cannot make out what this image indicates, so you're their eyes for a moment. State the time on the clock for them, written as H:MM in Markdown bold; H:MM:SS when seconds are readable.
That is **7:35:04**
